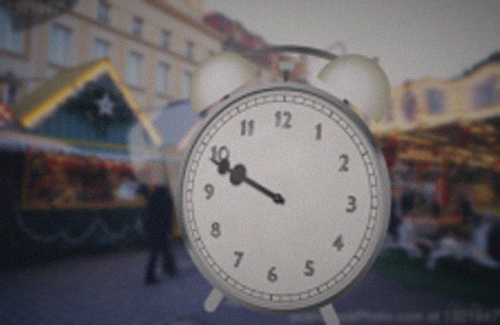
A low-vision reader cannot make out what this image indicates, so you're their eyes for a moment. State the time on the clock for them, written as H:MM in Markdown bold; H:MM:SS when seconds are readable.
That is **9:49**
